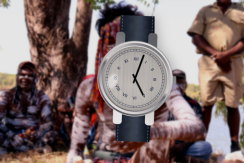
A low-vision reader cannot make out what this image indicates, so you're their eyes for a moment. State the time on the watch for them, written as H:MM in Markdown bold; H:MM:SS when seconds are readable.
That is **5:03**
